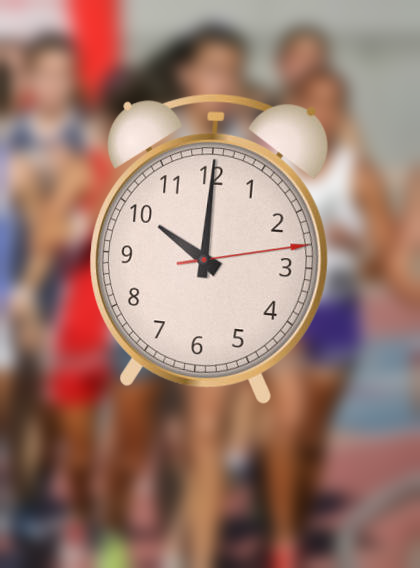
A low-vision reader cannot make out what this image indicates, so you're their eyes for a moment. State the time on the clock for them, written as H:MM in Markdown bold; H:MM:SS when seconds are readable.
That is **10:00:13**
